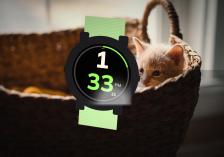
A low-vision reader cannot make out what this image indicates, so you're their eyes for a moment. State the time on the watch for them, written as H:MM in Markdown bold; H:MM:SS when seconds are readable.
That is **1:33**
